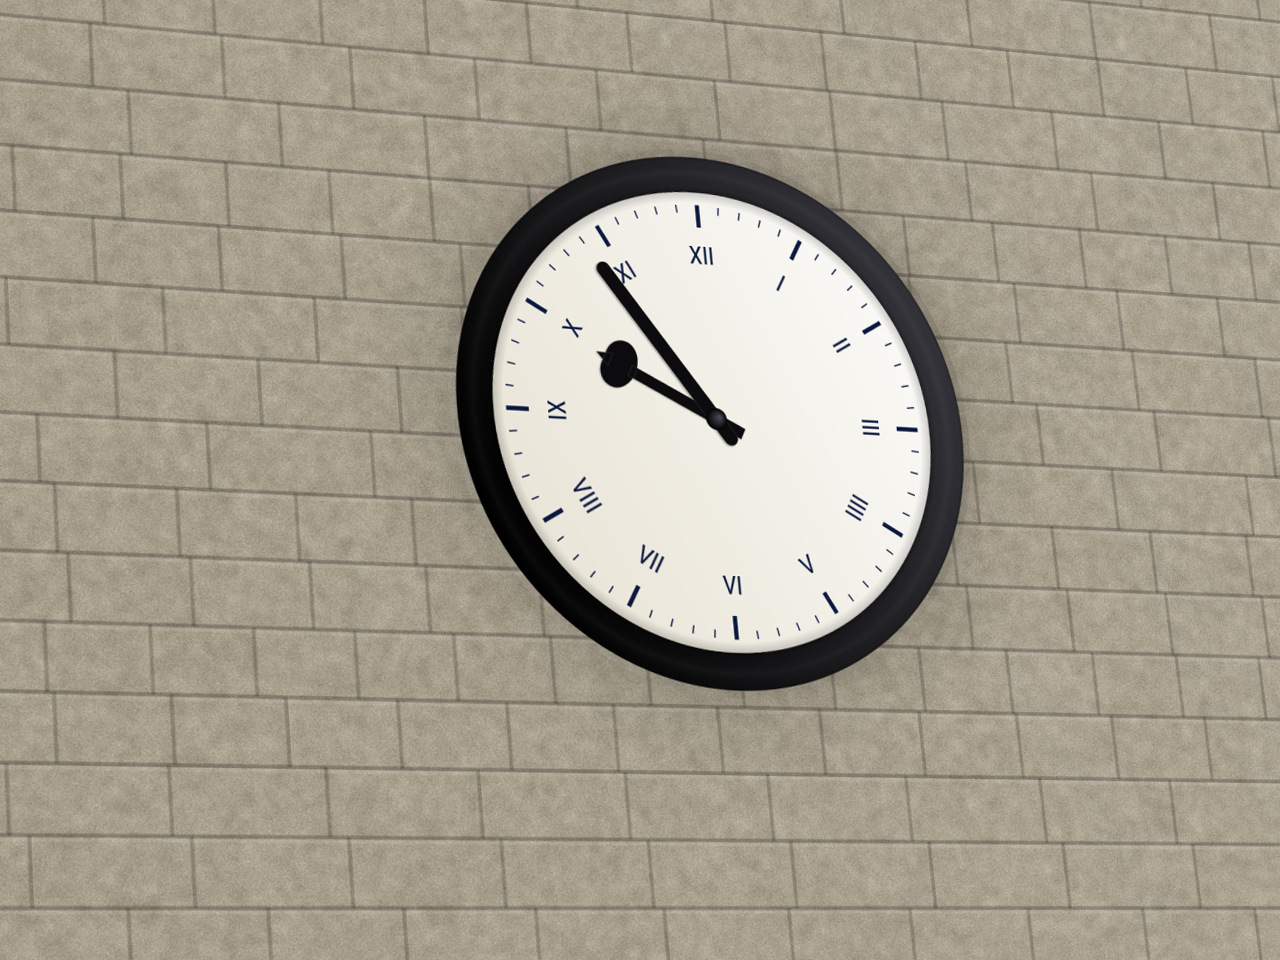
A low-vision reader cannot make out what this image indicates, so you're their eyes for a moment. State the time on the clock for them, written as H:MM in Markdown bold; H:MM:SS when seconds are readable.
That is **9:54**
